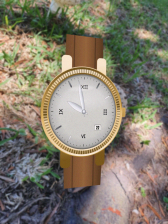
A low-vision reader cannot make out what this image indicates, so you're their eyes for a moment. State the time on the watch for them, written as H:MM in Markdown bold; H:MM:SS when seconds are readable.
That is **9:58**
